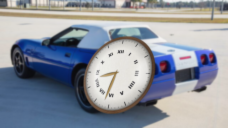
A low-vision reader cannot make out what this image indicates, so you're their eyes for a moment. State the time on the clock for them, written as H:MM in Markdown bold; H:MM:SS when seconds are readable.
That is **8:32**
